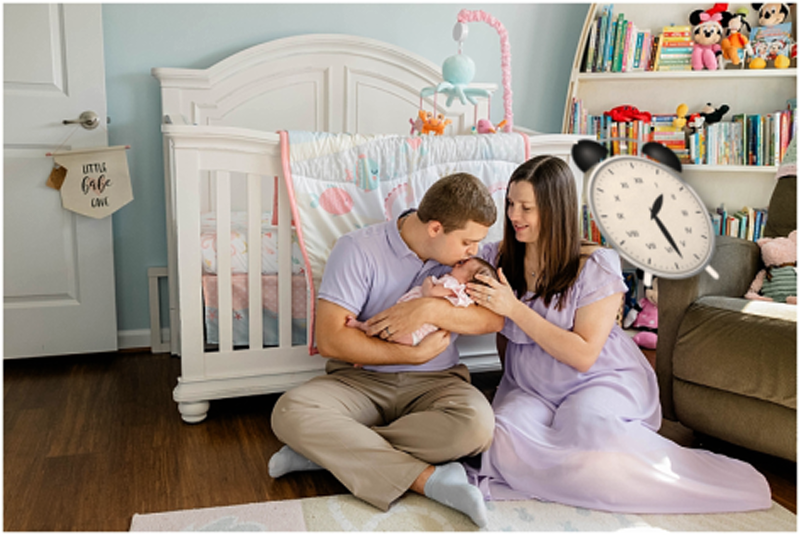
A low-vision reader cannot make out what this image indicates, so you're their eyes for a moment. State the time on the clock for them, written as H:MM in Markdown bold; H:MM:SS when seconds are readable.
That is **1:28**
